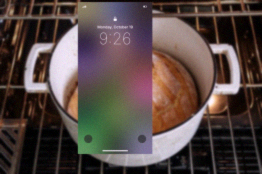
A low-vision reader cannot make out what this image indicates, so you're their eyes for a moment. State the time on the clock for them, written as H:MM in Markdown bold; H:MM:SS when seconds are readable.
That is **9:26**
